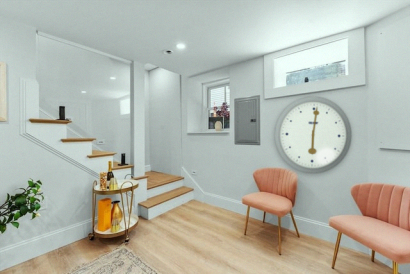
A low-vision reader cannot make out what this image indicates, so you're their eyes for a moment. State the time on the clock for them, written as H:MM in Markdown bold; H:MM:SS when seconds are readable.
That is **6:01**
